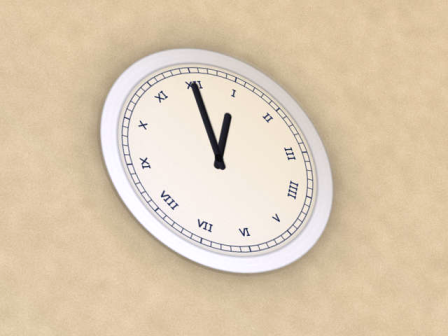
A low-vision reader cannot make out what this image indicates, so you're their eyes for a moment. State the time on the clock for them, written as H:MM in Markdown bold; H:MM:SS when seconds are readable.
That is **1:00**
